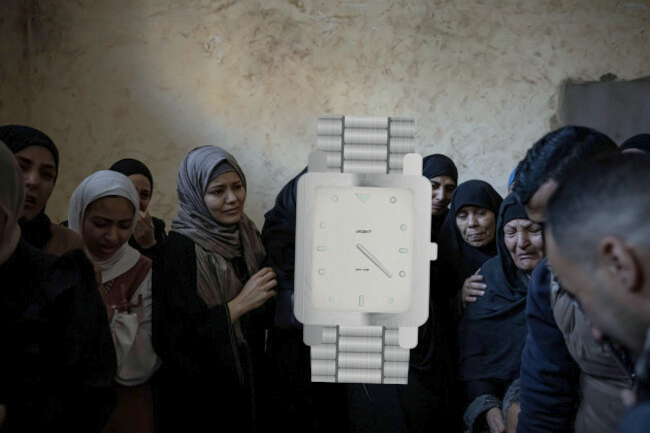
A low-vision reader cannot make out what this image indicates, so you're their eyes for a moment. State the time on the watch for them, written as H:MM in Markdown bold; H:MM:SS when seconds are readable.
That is **4:22**
